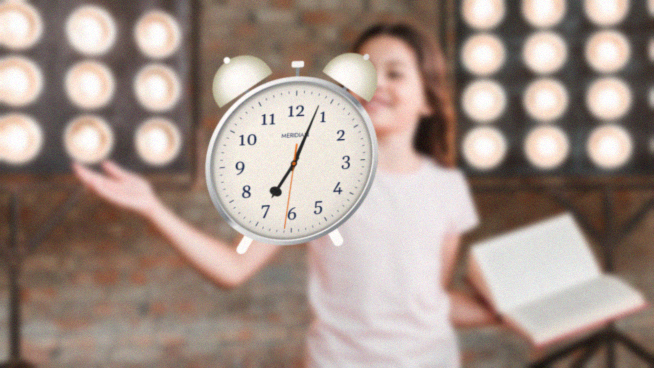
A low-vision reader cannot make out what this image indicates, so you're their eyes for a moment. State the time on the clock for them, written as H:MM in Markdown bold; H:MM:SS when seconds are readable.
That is **7:03:31**
